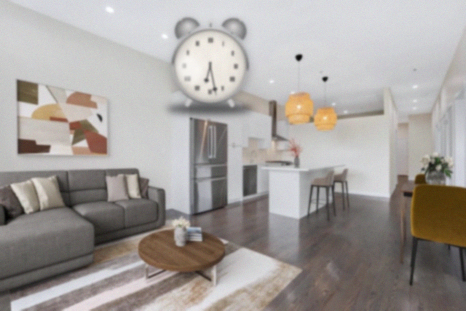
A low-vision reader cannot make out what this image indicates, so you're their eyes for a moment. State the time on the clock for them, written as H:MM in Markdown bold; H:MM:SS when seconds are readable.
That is **6:28**
